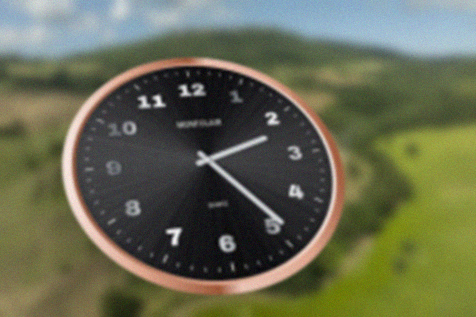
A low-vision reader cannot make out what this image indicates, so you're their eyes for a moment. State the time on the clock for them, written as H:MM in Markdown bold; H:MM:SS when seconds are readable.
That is **2:24**
